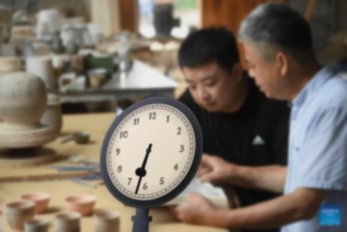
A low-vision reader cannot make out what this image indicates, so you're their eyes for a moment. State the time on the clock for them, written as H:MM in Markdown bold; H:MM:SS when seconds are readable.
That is **6:32**
